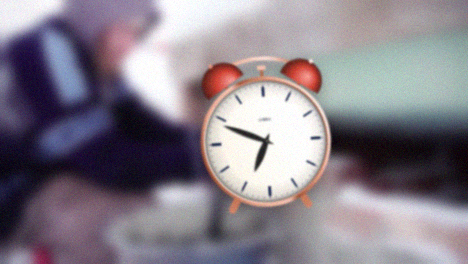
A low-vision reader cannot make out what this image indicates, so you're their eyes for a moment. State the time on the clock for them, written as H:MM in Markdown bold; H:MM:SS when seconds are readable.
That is **6:49**
